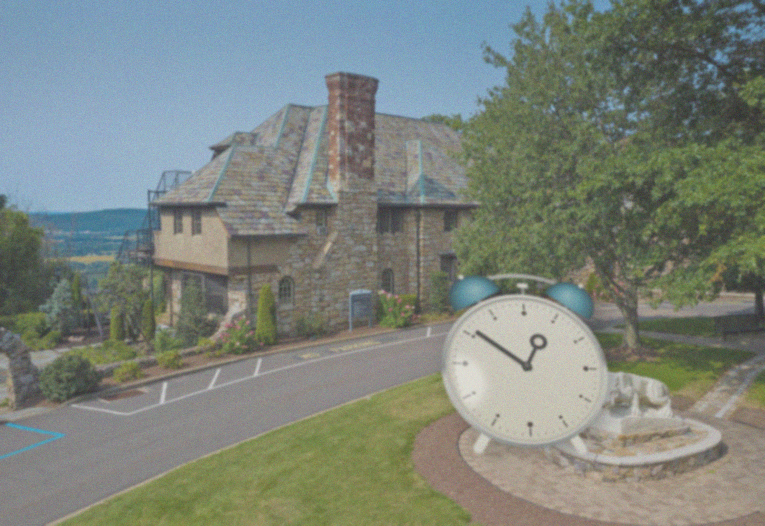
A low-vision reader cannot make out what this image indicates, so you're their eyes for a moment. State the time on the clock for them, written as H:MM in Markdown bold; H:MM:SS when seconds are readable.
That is **12:51**
